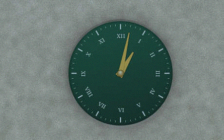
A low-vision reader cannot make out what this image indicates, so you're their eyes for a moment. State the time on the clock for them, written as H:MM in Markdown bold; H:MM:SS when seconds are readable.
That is **1:02**
